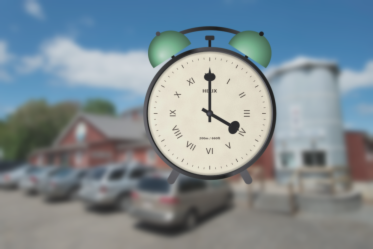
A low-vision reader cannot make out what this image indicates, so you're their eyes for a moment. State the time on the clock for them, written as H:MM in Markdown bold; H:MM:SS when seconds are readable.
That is **4:00**
